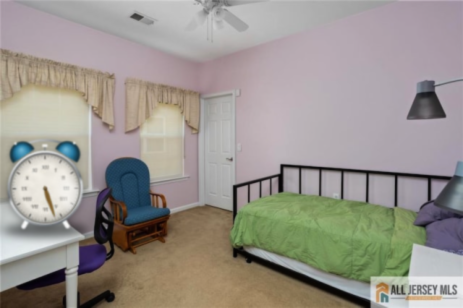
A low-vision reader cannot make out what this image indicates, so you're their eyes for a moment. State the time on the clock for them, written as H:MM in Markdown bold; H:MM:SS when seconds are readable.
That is **5:27**
